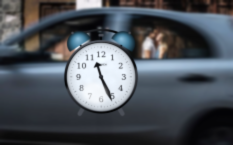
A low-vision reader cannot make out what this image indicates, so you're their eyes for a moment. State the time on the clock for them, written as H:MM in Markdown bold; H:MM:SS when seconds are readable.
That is **11:26**
